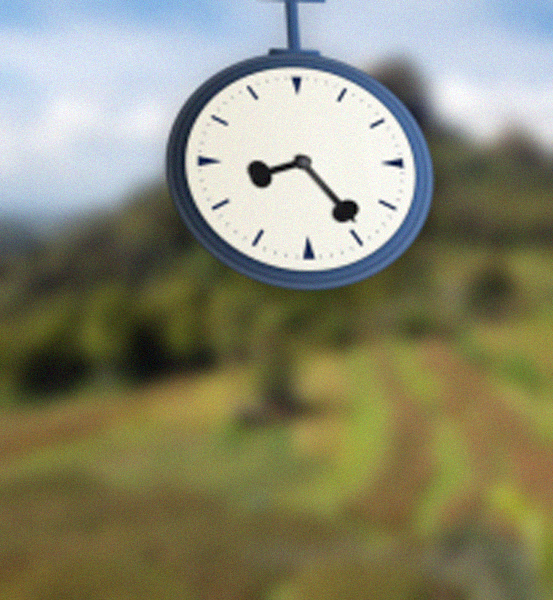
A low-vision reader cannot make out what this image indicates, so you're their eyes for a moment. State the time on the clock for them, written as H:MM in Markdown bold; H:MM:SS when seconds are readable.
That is **8:24**
